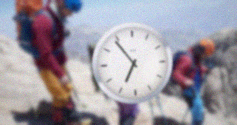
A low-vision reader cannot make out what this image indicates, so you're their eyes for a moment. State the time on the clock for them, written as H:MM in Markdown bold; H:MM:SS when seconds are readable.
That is **6:54**
